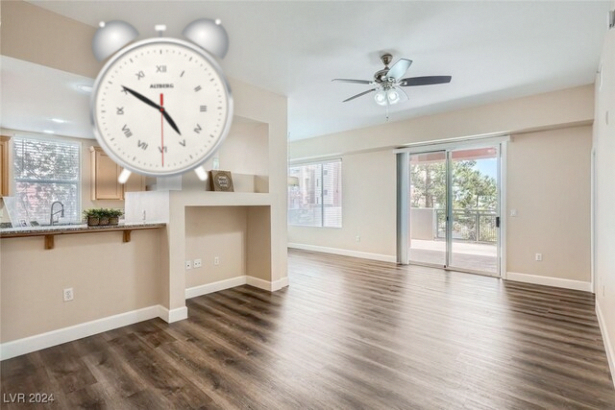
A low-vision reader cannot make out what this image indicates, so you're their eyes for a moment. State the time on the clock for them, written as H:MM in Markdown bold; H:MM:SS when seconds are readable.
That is **4:50:30**
